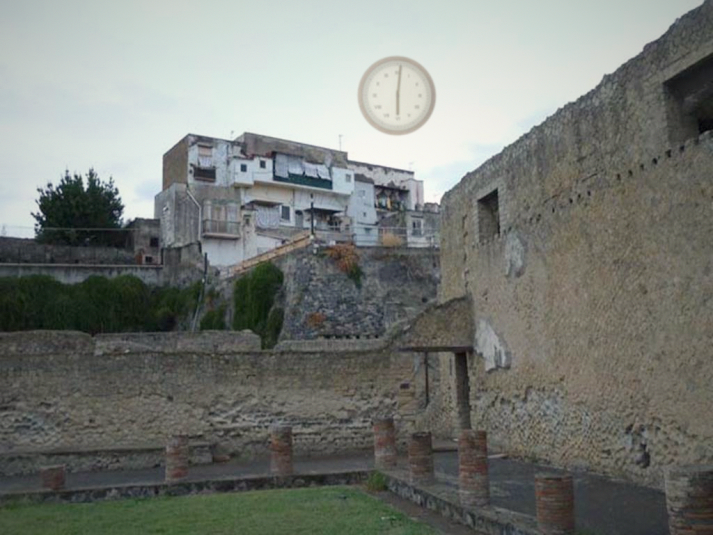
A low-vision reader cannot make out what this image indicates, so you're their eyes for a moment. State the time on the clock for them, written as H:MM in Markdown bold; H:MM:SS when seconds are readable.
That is **6:01**
